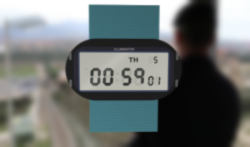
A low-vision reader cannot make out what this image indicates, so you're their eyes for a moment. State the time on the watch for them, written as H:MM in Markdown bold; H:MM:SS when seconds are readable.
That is **0:59:01**
